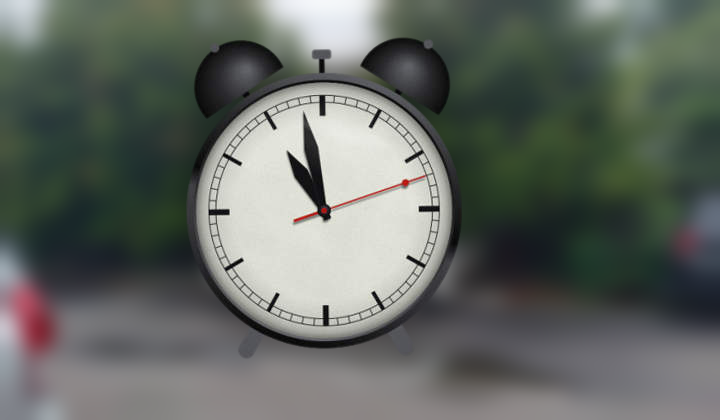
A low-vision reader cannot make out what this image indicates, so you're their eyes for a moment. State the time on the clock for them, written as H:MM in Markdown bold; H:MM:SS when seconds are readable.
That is **10:58:12**
